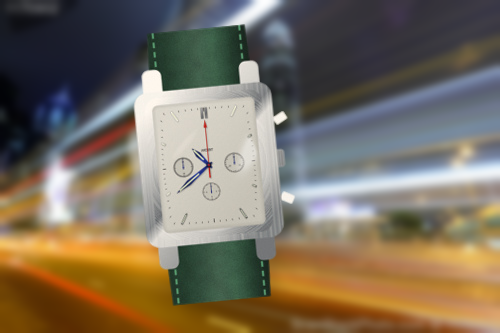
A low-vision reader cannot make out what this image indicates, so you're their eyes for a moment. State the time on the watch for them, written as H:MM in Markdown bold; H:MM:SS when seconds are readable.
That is **10:39**
